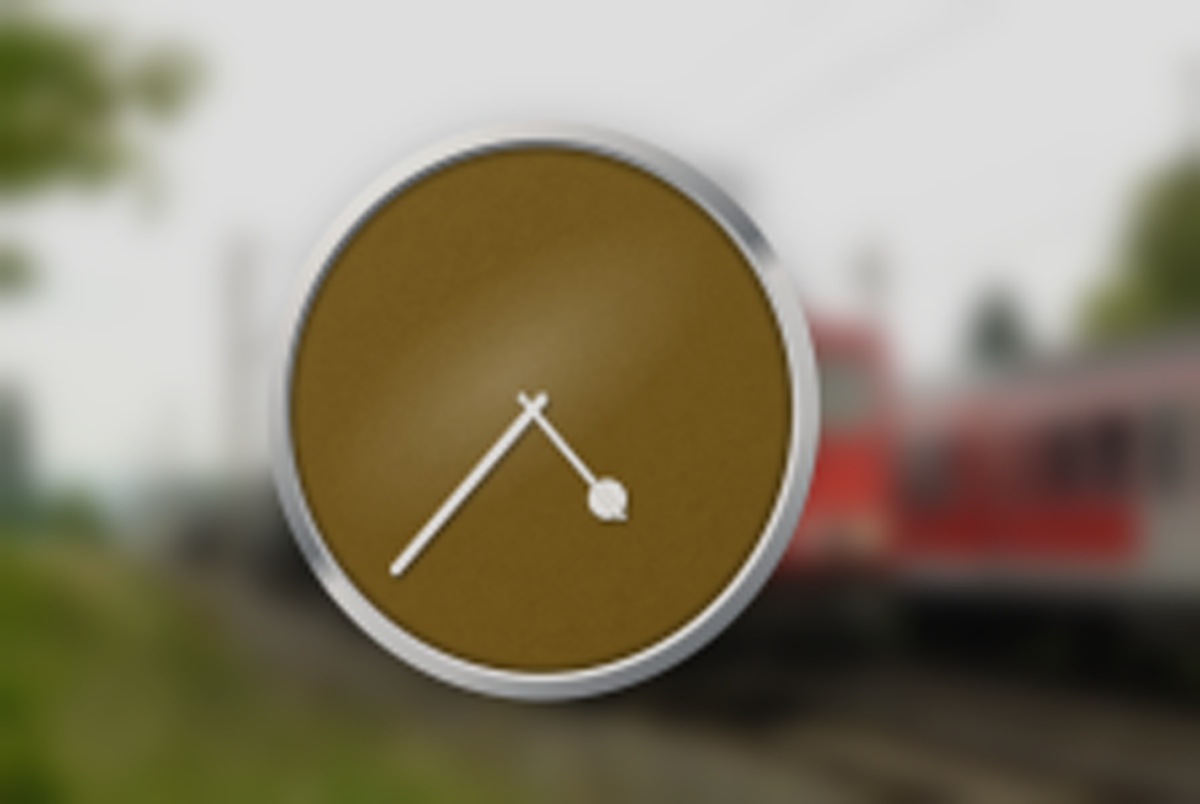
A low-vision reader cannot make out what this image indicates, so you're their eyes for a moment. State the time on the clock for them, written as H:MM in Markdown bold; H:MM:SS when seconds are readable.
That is **4:37**
